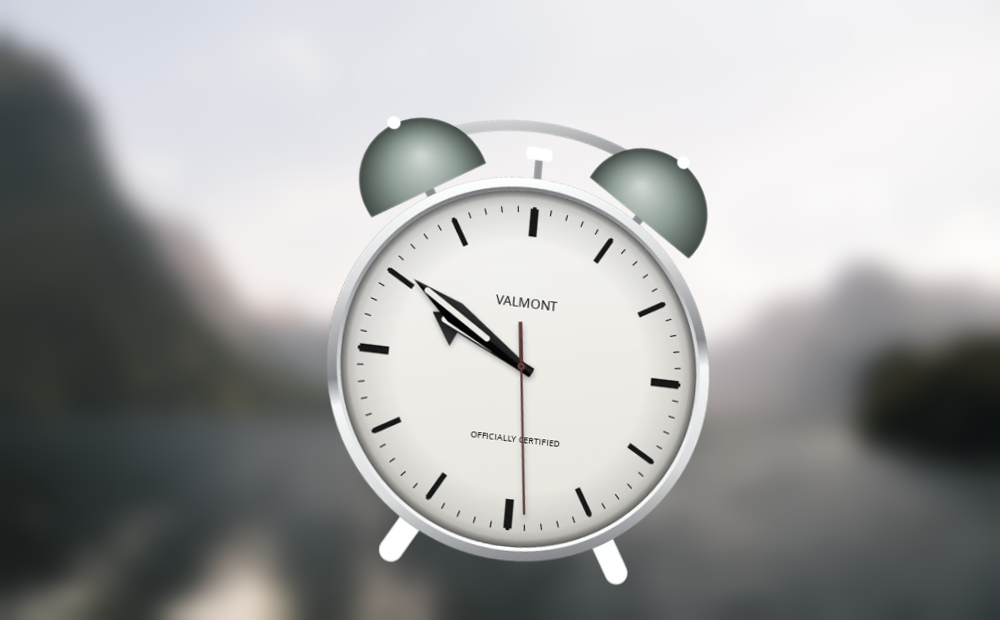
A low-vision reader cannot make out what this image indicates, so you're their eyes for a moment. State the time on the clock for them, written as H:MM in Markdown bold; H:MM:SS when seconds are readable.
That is **9:50:29**
